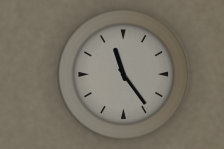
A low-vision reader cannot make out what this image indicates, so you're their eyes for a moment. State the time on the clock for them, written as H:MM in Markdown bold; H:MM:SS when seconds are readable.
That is **11:24**
